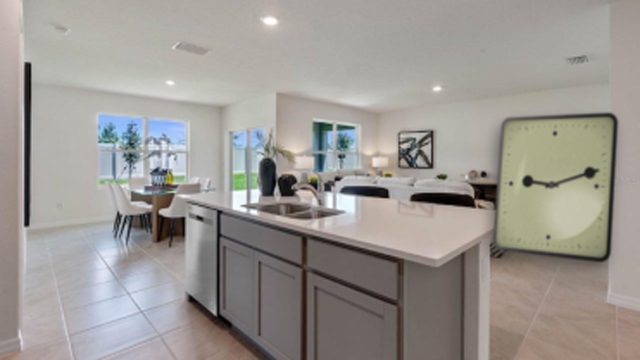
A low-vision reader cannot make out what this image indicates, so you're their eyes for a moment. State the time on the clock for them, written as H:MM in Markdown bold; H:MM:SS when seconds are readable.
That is **9:12**
